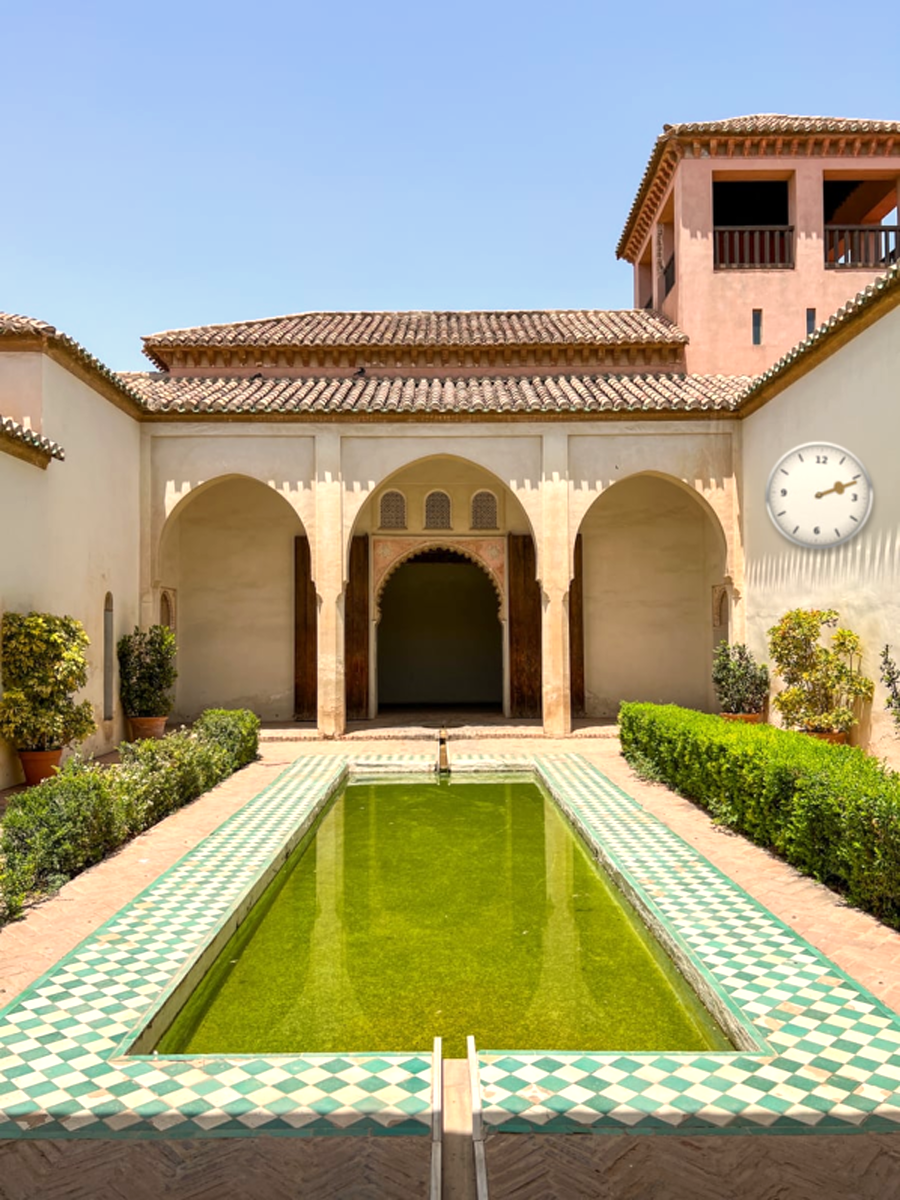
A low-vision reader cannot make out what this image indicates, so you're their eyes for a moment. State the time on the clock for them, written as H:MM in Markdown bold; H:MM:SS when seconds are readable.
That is **2:11**
